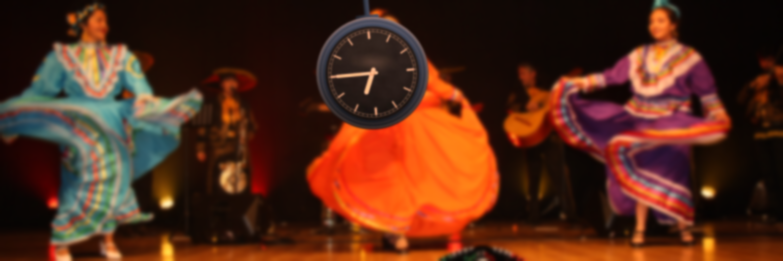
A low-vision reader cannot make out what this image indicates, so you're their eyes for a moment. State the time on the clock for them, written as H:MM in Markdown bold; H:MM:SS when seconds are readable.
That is **6:45**
